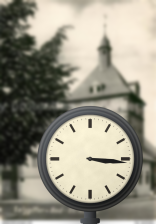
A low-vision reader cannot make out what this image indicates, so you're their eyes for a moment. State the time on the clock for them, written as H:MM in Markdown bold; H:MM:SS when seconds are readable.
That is **3:16**
